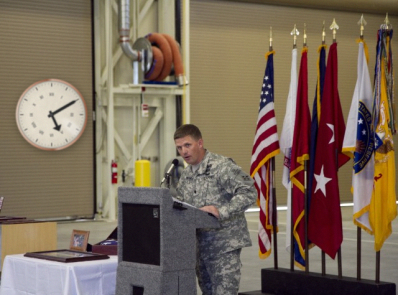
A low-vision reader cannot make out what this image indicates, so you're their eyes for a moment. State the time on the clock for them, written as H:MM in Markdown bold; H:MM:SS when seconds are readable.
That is **5:10**
